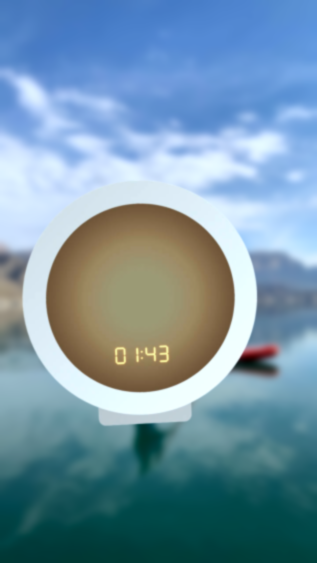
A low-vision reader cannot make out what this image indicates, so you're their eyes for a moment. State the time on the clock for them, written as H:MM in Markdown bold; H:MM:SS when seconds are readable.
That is **1:43**
